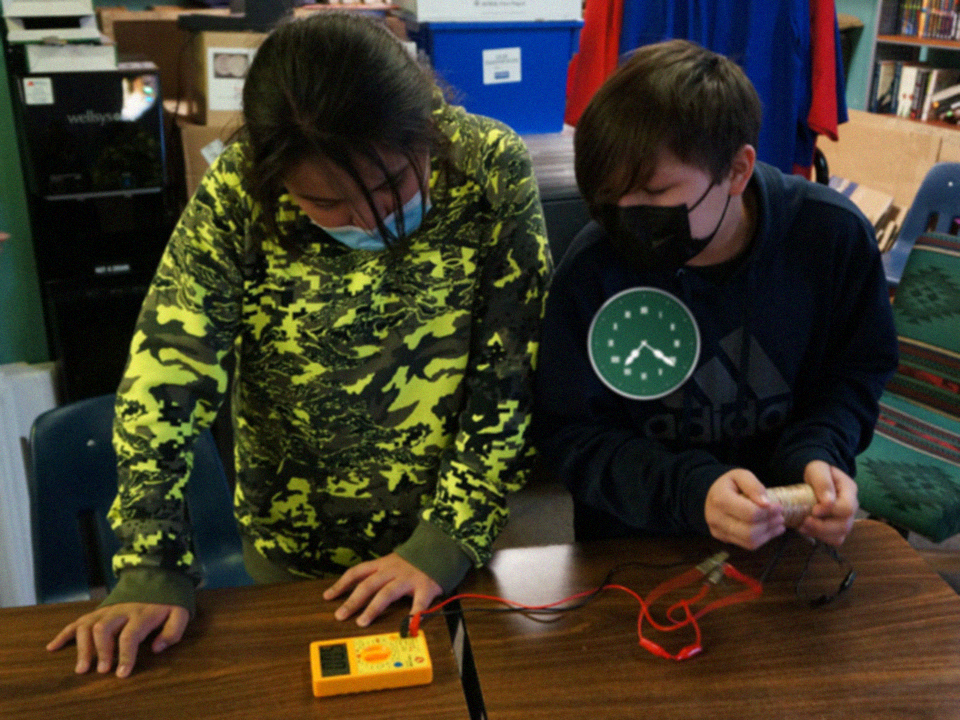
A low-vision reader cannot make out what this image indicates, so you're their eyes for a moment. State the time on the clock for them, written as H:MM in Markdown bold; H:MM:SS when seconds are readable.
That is **7:21**
